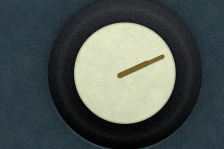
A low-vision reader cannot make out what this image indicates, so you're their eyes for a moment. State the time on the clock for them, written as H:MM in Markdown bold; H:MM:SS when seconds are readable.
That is **2:11**
